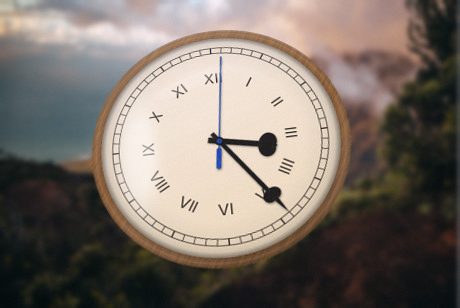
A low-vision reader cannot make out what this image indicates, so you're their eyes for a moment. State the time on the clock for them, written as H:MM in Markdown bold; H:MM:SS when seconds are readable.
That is **3:24:01**
